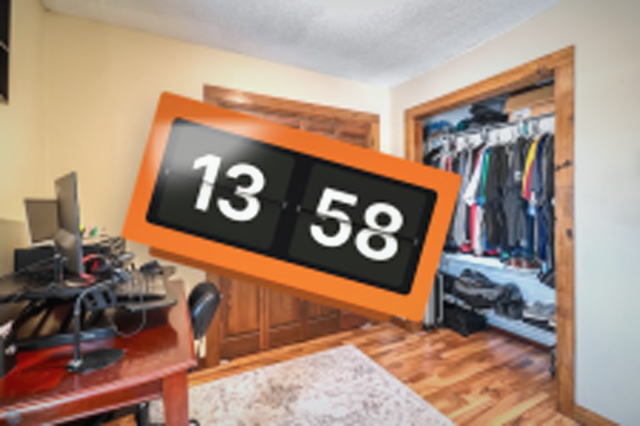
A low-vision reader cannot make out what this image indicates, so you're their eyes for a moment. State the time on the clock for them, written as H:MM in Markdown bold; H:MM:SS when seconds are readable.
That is **13:58**
